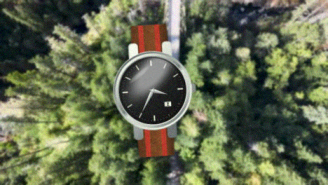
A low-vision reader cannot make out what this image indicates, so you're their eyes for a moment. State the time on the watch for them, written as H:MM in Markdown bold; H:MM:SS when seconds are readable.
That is **3:35**
